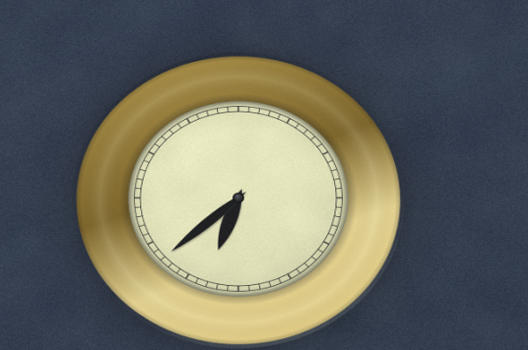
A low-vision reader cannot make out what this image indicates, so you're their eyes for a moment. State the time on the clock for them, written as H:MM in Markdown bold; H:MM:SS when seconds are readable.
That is **6:38**
